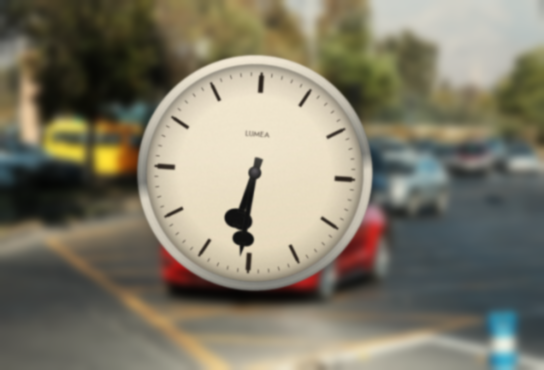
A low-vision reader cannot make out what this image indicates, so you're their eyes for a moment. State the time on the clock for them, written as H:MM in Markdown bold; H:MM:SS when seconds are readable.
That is **6:31**
